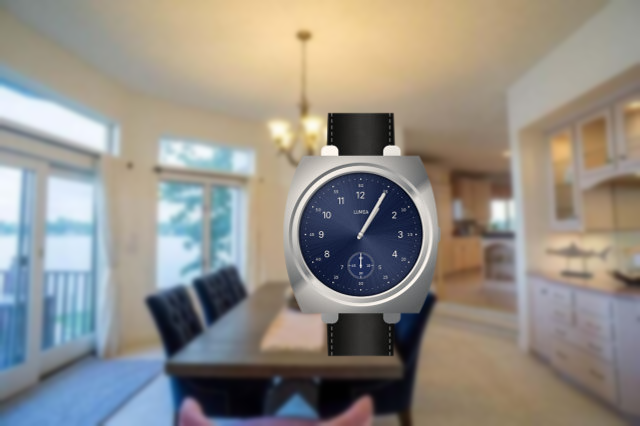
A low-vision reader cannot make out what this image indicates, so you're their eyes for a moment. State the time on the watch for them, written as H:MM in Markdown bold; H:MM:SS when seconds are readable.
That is **1:05**
